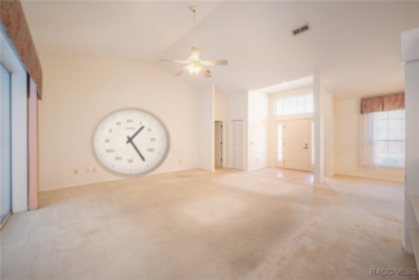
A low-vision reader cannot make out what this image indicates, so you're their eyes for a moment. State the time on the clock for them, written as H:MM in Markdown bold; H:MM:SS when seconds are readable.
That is **1:25**
